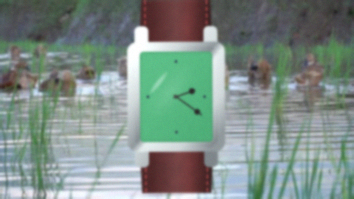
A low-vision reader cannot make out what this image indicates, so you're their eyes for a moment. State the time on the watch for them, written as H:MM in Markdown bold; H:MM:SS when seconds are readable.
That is **2:21**
